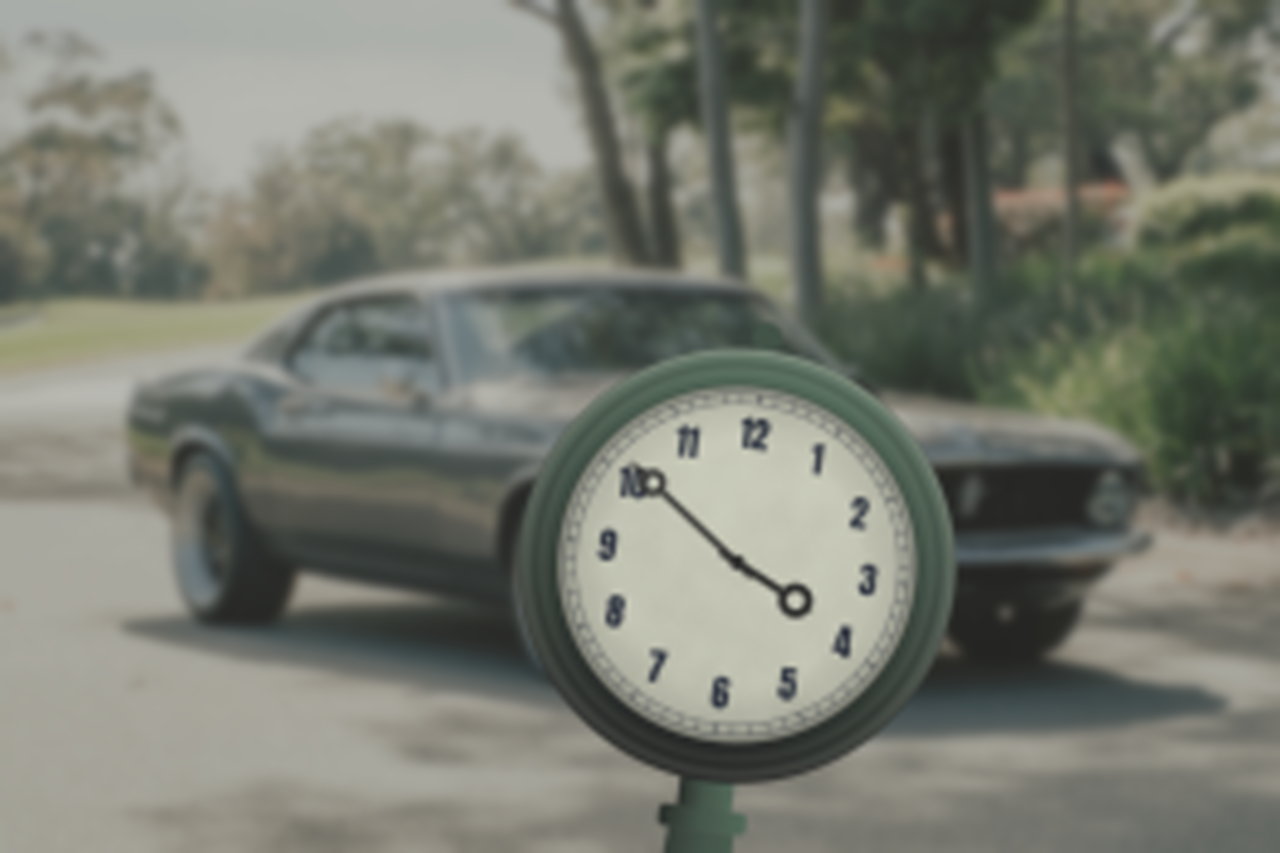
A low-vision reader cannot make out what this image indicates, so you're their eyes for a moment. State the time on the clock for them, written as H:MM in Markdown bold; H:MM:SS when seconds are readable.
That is **3:51**
